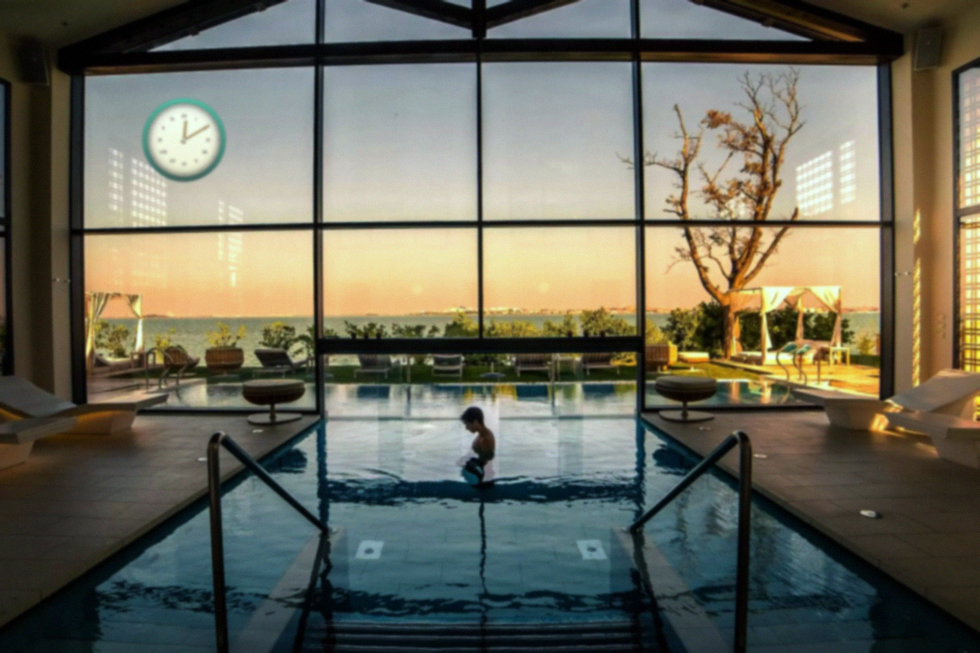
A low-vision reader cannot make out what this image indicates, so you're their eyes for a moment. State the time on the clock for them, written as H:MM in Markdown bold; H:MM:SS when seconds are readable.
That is **12:10**
